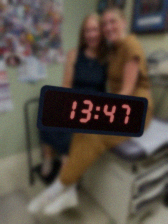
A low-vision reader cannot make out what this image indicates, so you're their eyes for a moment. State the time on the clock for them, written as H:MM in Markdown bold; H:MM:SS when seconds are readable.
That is **13:47**
